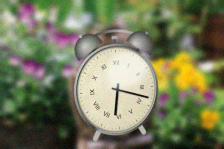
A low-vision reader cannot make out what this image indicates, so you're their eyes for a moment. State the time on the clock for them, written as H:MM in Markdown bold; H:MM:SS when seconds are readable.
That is **6:18**
